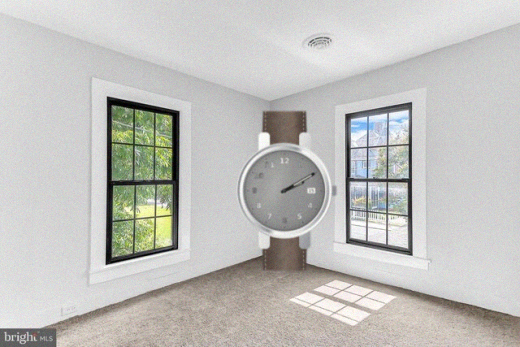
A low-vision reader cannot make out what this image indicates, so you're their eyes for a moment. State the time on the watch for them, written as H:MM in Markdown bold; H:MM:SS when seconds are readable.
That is **2:10**
